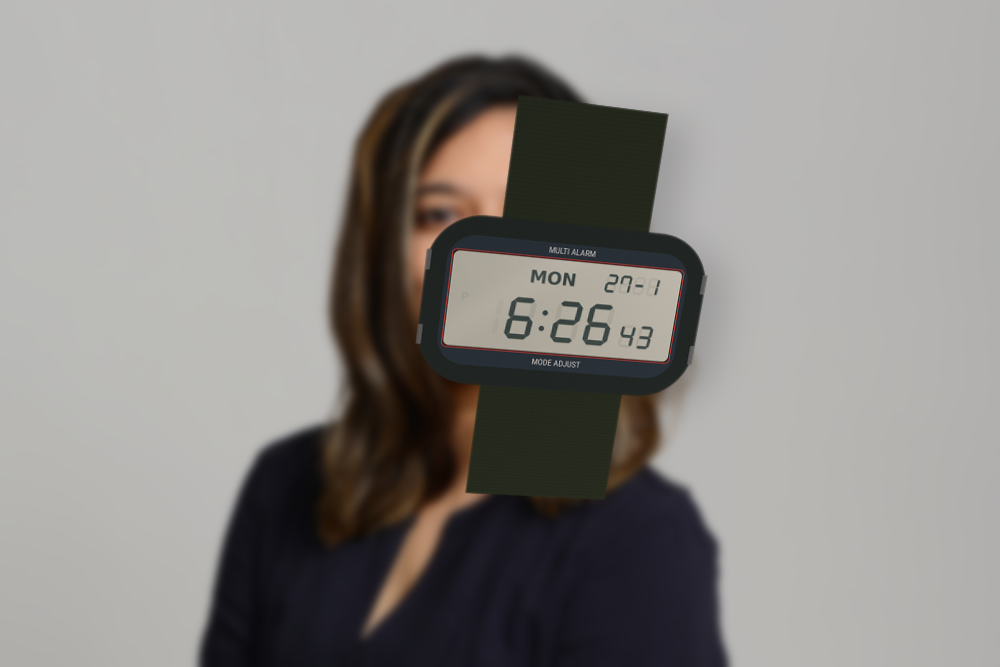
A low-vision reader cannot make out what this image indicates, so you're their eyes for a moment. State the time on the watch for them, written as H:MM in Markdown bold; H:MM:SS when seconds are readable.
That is **6:26:43**
